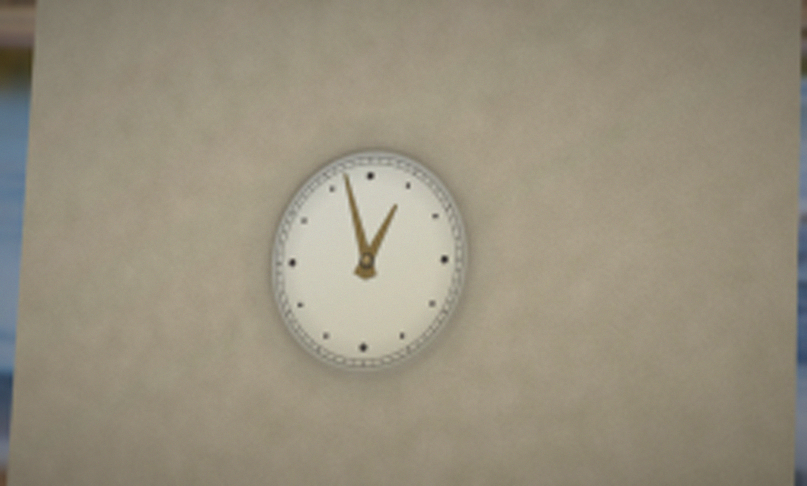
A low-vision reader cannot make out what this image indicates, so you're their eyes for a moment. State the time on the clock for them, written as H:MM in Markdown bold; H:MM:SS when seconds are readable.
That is **12:57**
